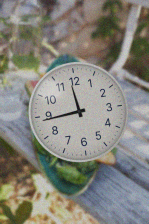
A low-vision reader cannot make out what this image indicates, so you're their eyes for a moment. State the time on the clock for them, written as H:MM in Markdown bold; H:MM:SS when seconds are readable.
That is **11:44**
